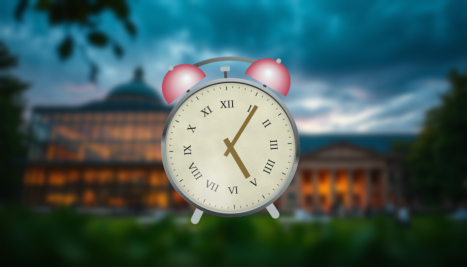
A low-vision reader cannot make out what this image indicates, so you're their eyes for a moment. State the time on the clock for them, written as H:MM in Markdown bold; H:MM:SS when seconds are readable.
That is **5:06**
